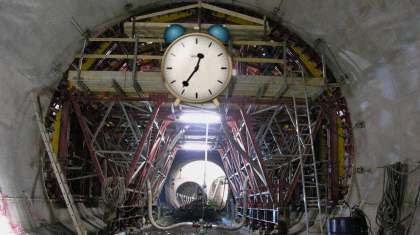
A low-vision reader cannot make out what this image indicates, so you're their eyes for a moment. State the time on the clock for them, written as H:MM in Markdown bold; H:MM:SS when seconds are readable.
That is **12:36**
